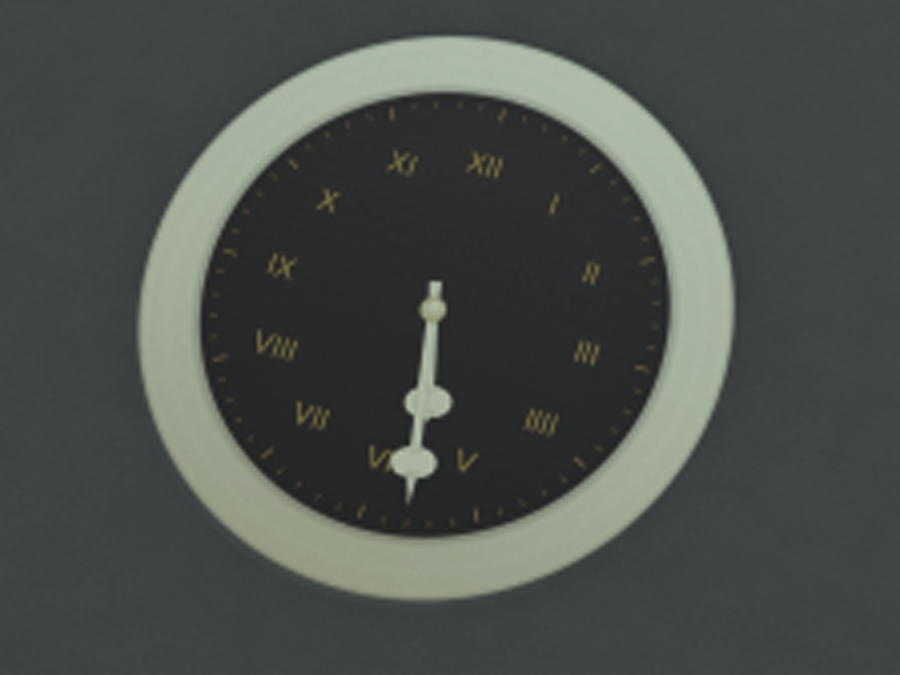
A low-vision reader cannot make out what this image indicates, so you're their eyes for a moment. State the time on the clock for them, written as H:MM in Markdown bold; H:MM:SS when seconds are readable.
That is **5:28**
